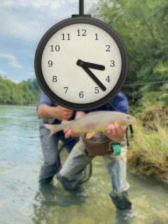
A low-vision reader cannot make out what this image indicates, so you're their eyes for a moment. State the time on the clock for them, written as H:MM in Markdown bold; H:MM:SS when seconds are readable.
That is **3:23**
